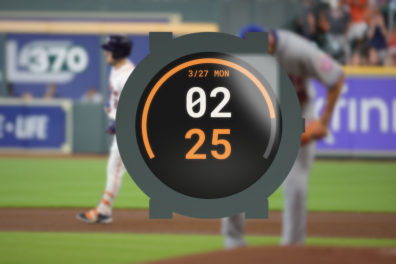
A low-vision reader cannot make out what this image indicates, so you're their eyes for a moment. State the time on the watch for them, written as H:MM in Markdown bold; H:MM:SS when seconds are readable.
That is **2:25**
